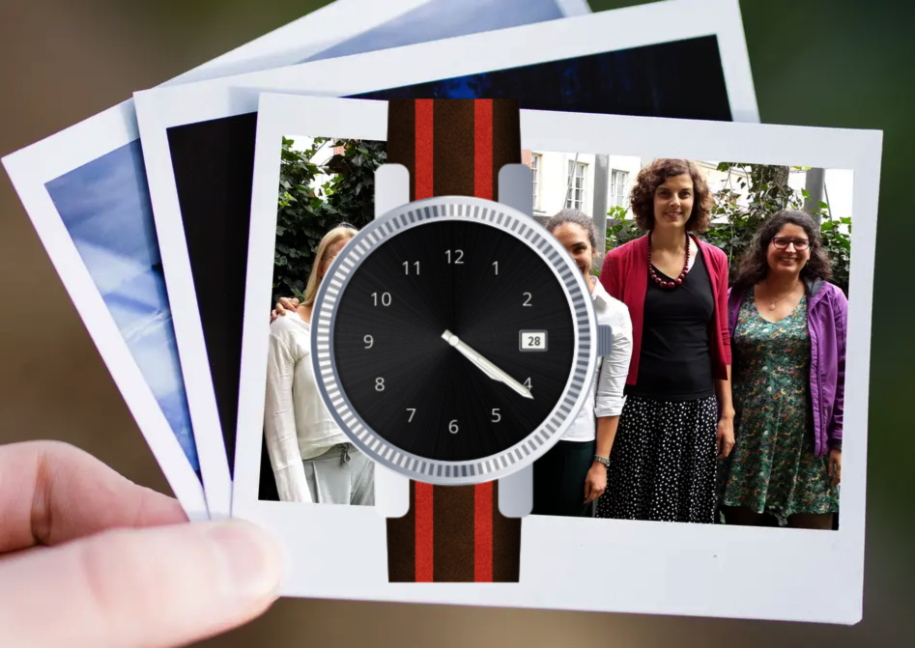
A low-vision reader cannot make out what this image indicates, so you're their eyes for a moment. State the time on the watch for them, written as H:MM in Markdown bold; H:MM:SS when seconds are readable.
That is **4:21**
